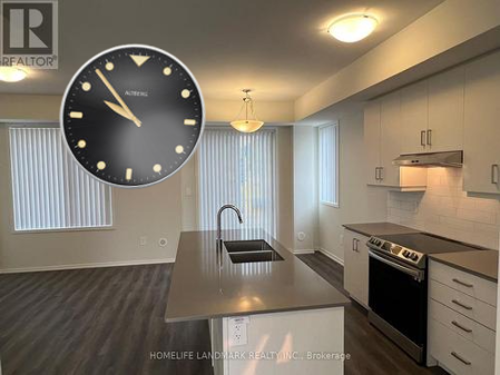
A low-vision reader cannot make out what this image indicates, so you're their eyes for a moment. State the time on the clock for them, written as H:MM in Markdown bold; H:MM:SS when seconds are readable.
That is **9:53**
